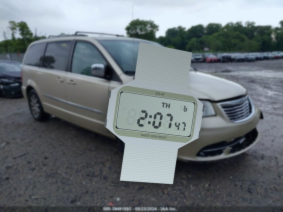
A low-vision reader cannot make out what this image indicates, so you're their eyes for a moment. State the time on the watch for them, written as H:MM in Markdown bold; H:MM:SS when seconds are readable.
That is **2:07:47**
